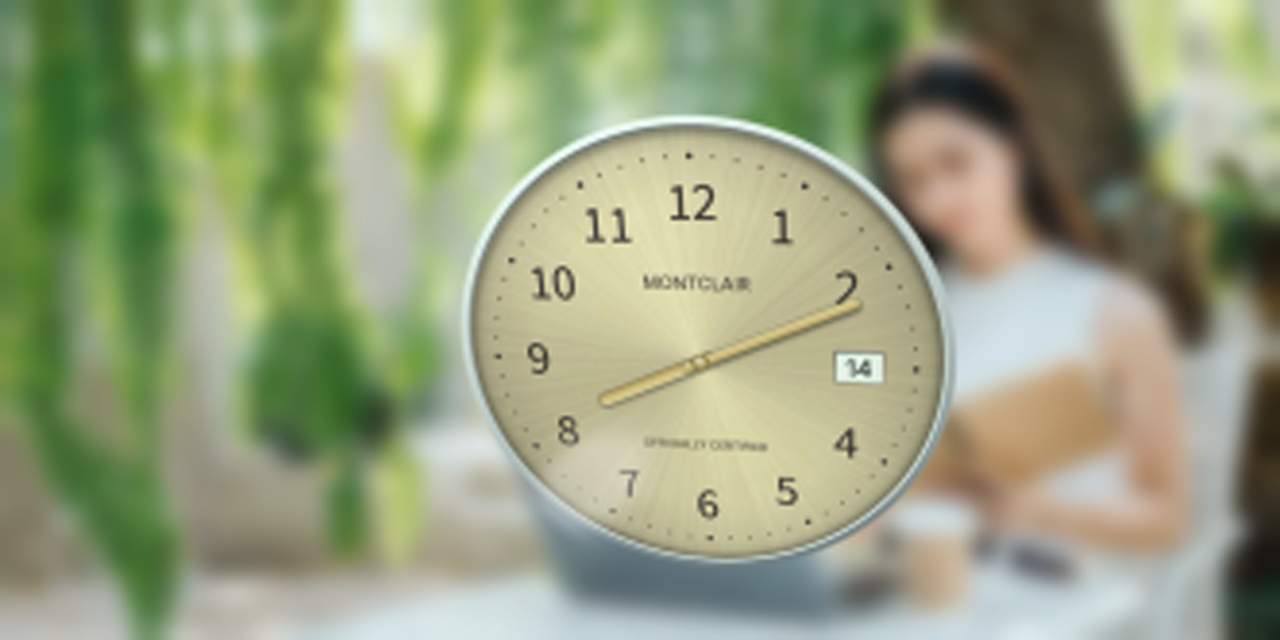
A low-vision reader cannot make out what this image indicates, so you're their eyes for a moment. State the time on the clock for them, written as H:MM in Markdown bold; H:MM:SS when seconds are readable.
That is **8:11**
